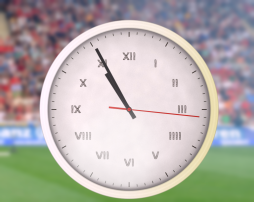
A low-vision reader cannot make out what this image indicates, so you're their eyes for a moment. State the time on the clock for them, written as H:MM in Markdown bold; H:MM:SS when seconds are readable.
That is **10:55:16**
